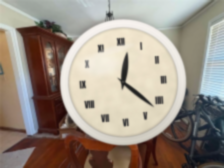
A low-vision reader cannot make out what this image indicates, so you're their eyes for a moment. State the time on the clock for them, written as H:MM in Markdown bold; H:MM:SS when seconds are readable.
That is **12:22**
